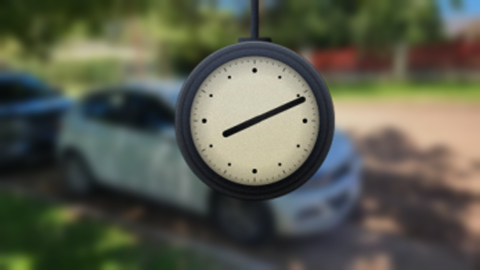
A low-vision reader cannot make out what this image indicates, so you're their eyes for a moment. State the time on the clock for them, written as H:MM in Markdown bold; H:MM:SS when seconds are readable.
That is **8:11**
